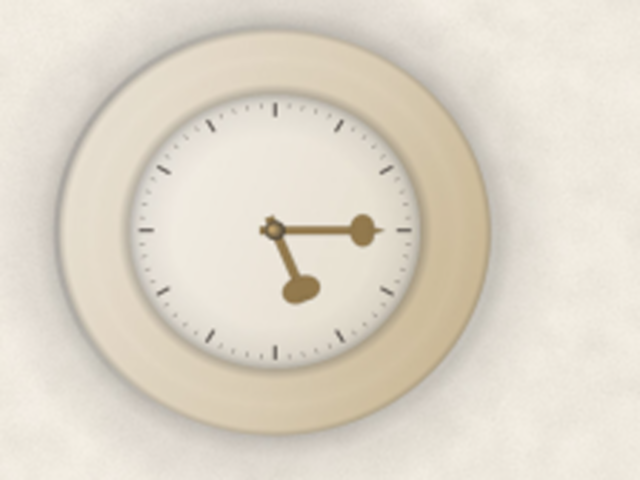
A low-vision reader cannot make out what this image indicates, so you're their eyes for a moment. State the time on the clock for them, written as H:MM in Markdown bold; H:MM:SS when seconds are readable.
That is **5:15**
